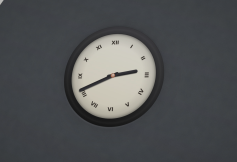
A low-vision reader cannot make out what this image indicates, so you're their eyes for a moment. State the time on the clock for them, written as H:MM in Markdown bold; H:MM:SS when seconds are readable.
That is **2:41**
